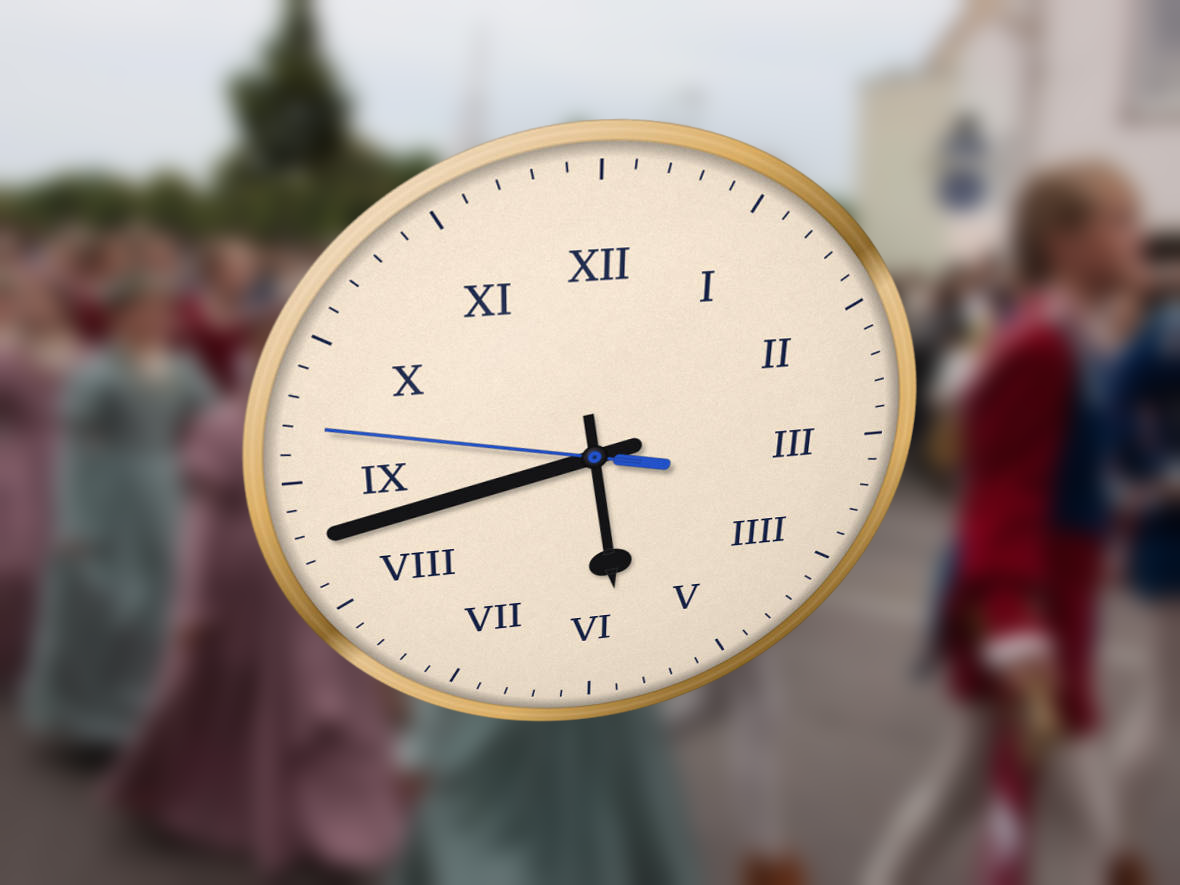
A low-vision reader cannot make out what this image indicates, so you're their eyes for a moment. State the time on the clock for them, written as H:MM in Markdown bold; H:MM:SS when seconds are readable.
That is **5:42:47**
